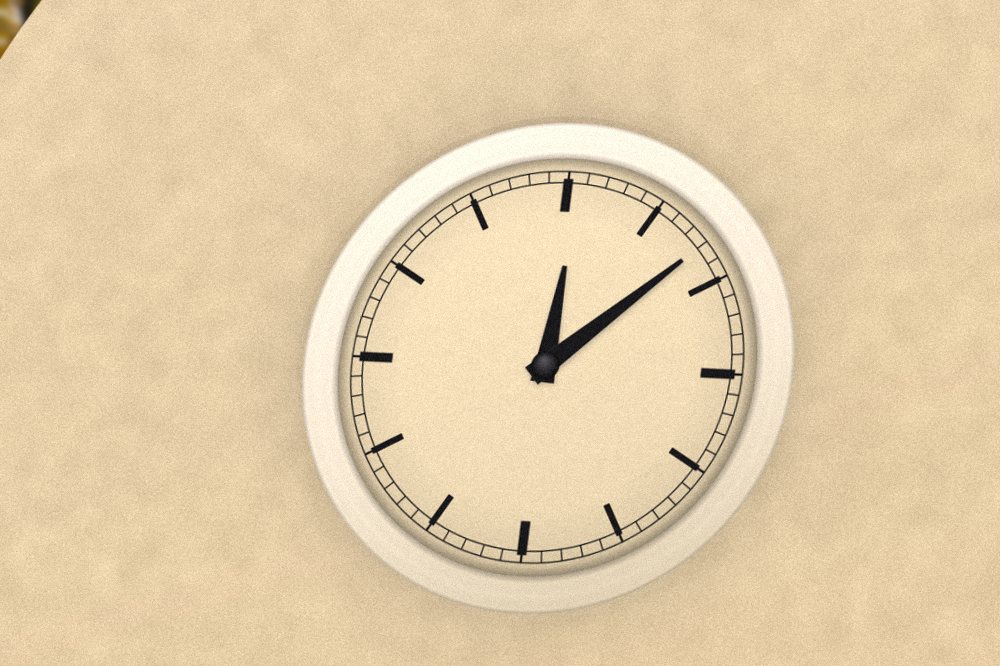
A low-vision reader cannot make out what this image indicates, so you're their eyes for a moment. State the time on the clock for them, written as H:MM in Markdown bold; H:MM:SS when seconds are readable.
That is **12:08**
